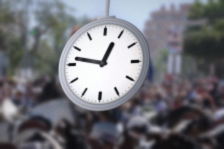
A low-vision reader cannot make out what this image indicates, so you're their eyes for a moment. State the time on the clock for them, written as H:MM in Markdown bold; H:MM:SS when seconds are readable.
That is **12:47**
